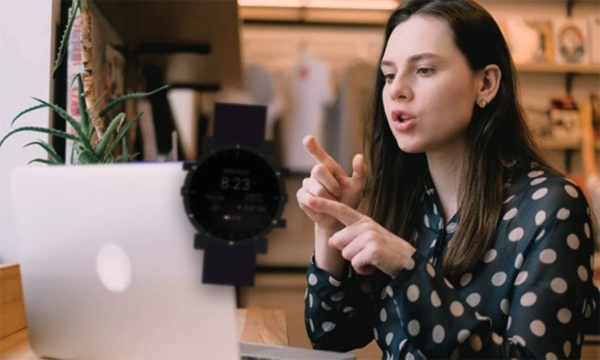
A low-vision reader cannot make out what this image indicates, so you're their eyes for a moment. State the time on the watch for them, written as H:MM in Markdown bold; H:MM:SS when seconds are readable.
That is **8:23**
